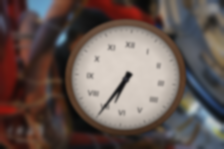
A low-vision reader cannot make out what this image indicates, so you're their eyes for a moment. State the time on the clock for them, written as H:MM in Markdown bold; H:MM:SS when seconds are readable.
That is **6:35**
